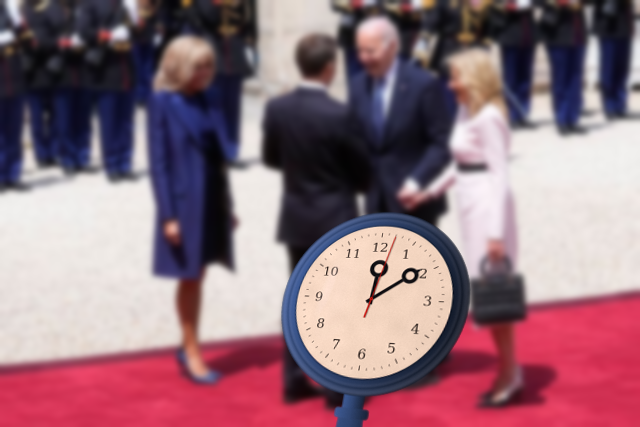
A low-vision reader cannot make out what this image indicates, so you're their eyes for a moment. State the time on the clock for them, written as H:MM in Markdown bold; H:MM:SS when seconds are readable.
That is **12:09:02**
